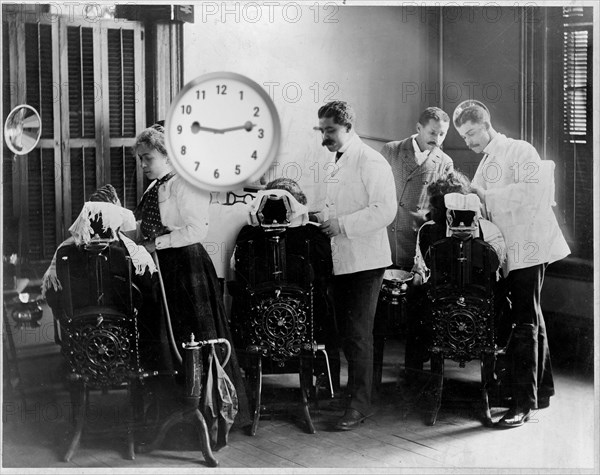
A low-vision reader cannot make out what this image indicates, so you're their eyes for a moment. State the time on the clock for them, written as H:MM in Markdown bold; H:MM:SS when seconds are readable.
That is **9:13**
